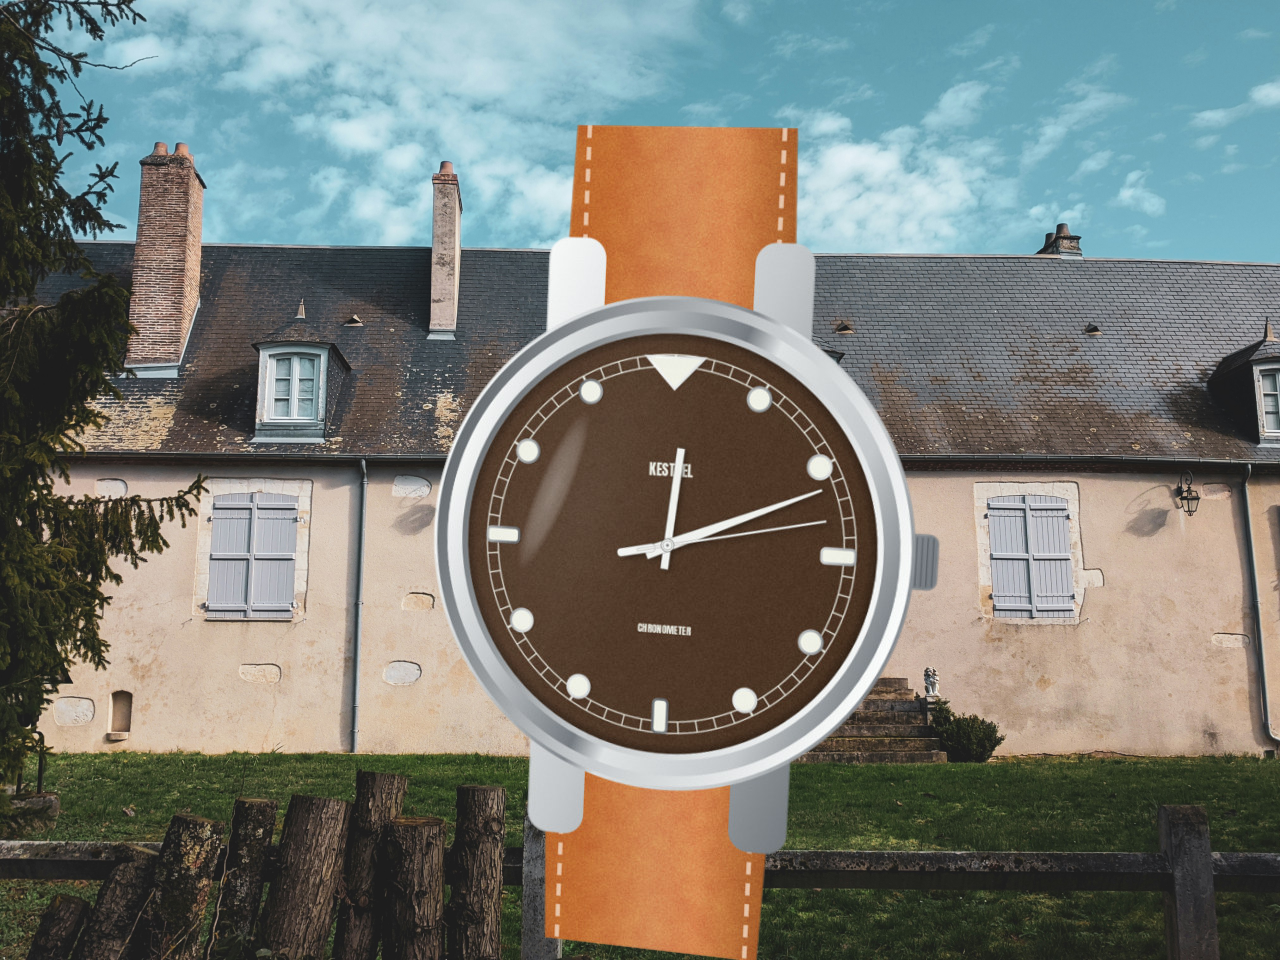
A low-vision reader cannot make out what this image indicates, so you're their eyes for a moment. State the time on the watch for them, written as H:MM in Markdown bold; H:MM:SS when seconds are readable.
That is **12:11:13**
